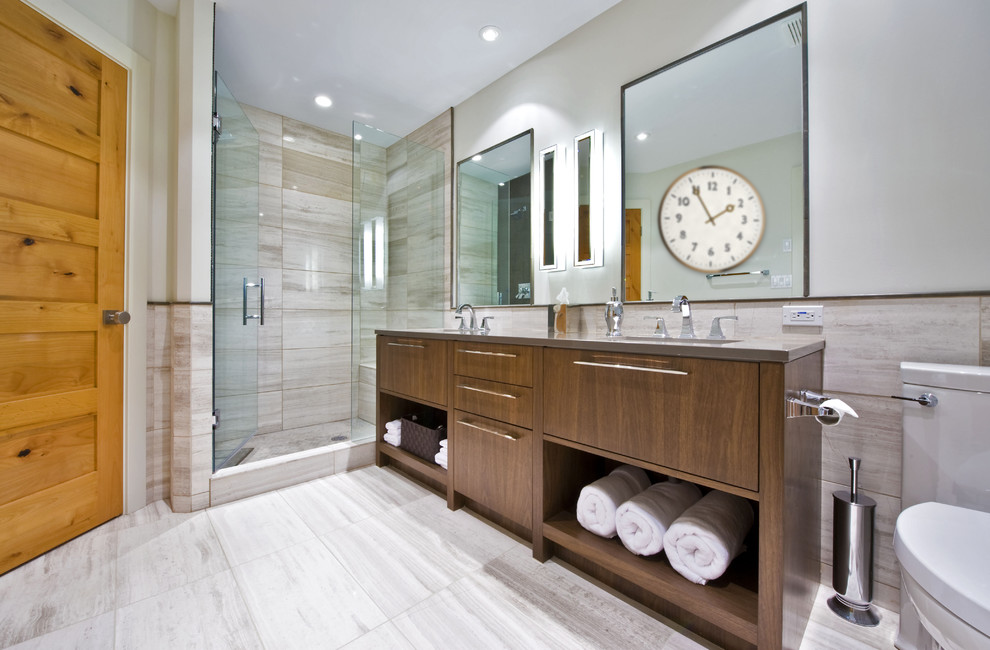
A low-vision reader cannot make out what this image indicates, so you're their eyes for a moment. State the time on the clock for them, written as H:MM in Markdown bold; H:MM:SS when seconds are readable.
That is **1:55**
